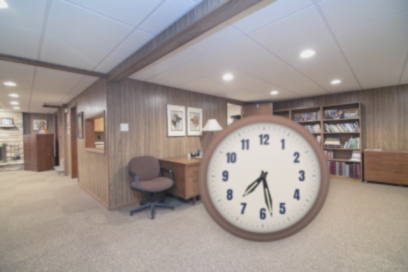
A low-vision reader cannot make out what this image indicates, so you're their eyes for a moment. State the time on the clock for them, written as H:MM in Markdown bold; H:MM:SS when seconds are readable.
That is **7:28**
